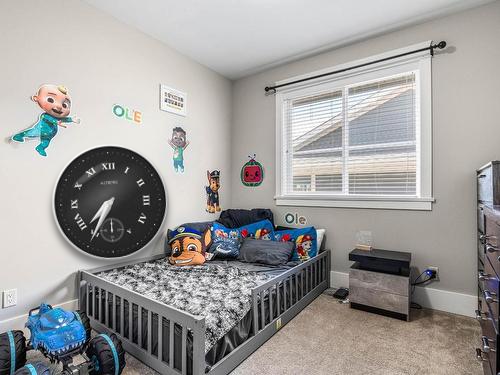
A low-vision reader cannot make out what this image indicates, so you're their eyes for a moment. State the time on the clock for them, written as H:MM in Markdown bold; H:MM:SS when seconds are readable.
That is **7:35**
